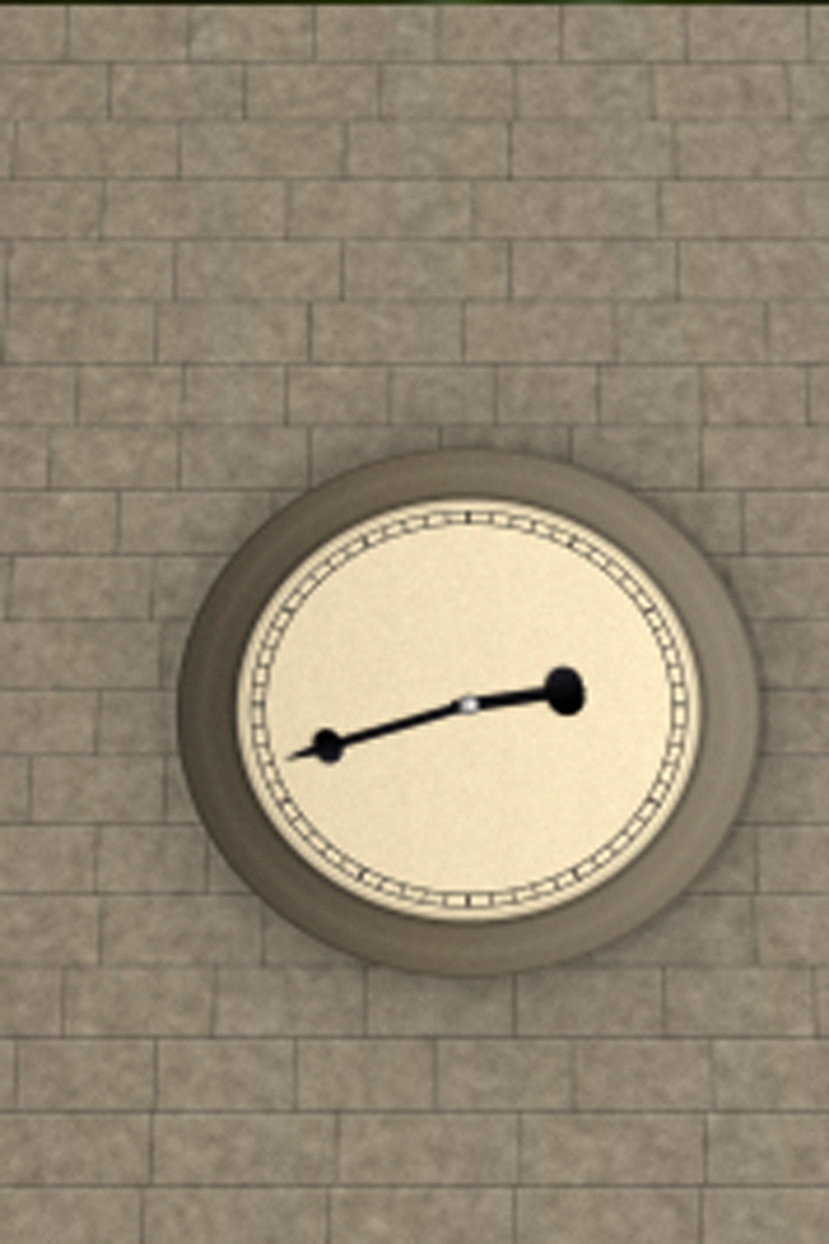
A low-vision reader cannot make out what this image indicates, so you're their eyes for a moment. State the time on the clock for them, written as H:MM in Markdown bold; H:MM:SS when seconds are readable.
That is **2:42**
